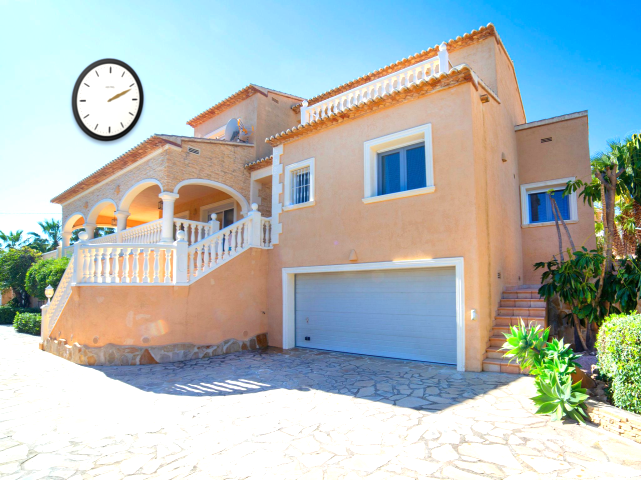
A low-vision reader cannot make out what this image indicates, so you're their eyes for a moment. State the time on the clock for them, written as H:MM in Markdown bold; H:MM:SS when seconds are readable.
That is **2:11**
